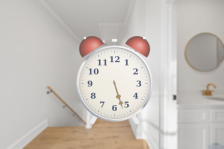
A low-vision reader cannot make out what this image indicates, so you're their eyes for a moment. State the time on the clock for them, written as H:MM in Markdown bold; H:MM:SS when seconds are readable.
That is **5:27**
